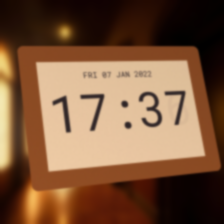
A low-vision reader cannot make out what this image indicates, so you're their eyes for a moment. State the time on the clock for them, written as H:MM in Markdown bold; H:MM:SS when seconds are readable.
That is **17:37**
